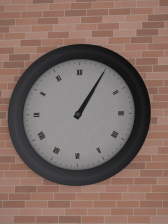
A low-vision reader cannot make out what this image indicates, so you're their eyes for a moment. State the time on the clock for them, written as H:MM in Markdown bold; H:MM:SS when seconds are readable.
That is **1:05**
